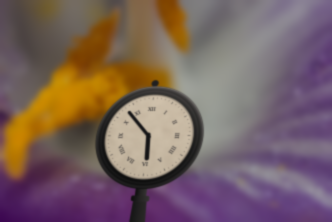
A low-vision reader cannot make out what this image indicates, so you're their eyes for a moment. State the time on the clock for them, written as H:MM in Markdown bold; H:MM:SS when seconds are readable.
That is **5:53**
